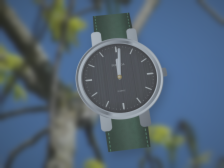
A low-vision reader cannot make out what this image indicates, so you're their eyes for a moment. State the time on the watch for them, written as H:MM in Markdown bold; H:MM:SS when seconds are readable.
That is **12:01**
